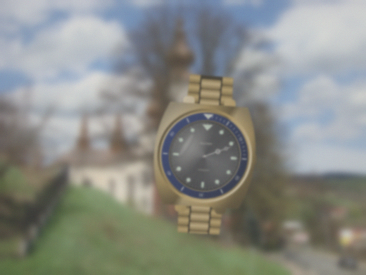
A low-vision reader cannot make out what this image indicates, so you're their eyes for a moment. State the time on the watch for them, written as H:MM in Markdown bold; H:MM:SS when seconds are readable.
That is **2:11**
